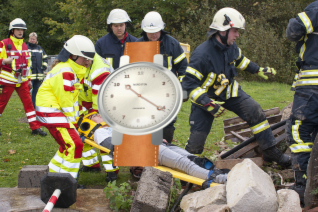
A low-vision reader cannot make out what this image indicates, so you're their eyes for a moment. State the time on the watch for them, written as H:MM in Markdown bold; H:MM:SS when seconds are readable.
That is **10:21**
